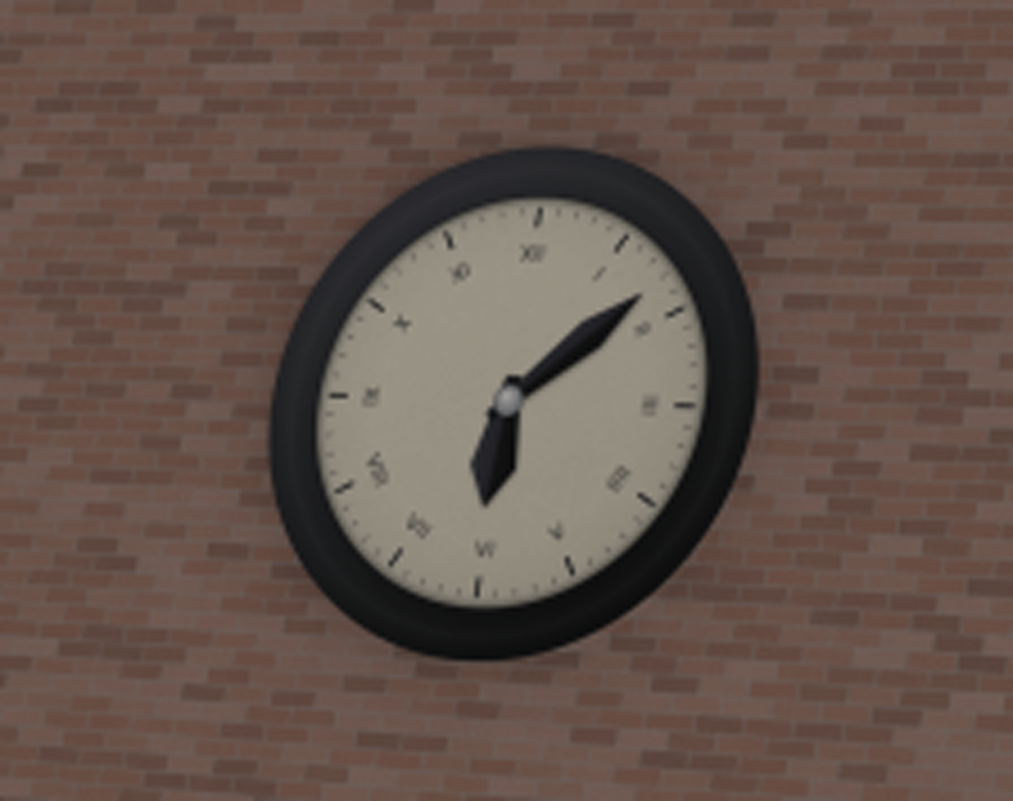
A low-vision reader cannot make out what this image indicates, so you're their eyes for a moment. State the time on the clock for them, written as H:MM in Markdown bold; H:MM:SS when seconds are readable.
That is **6:08**
